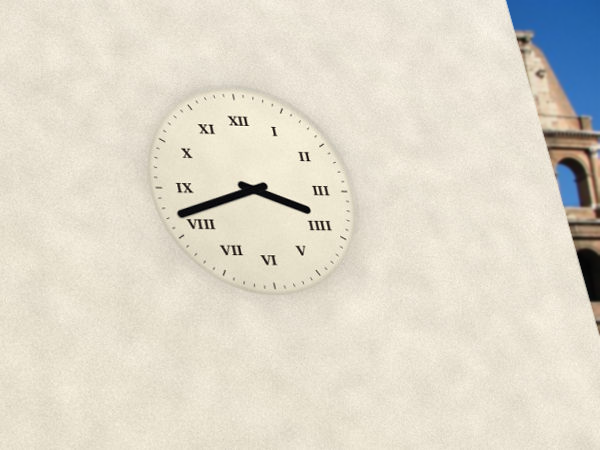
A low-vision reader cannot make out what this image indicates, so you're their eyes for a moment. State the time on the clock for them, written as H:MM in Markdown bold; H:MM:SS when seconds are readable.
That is **3:42**
